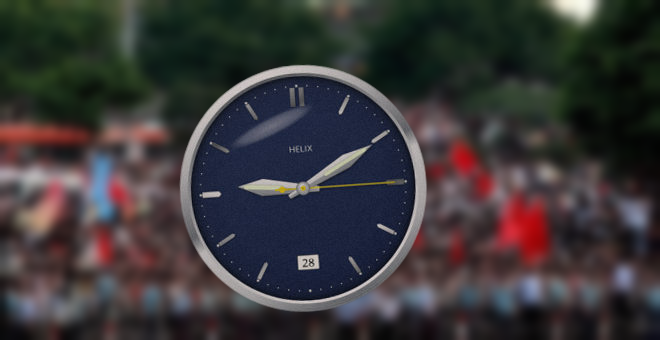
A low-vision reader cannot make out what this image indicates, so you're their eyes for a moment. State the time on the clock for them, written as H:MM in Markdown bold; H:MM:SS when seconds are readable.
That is **9:10:15**
